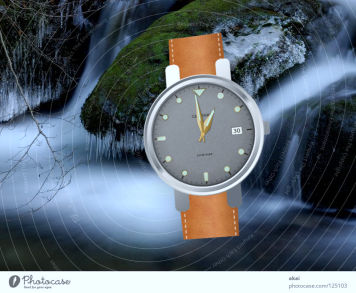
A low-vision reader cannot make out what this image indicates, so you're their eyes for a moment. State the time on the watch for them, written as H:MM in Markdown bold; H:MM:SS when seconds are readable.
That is **12:59**
